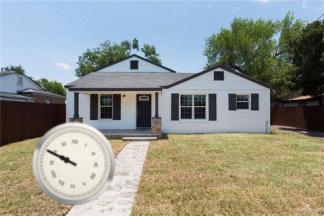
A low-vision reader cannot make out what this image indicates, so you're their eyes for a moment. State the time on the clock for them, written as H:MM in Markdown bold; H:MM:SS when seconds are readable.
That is **9:49**
